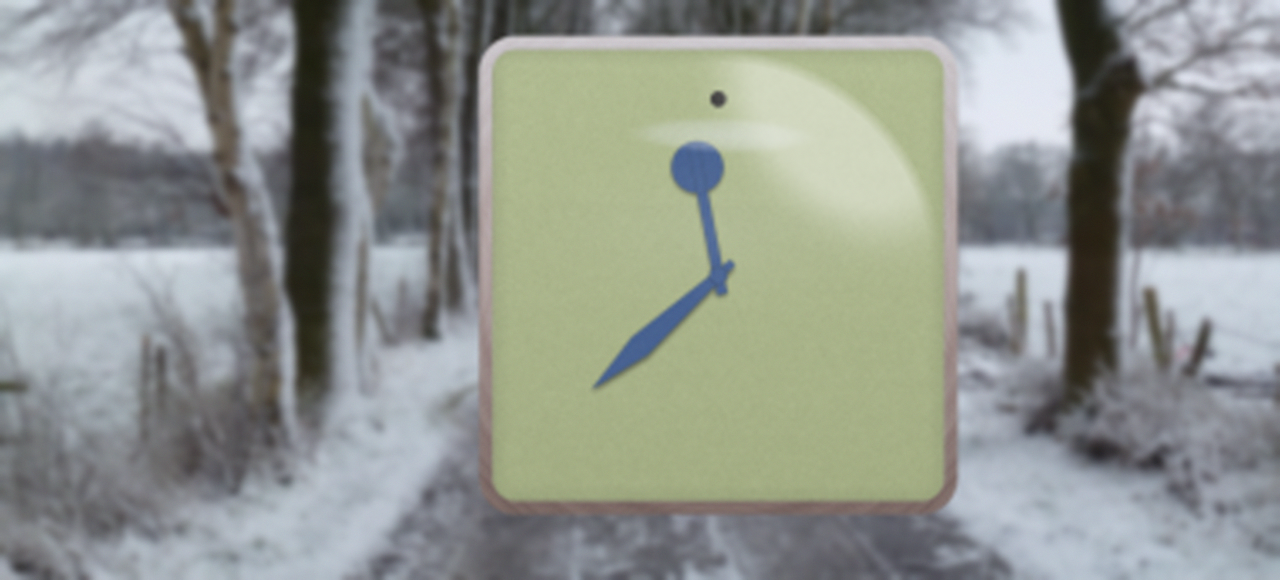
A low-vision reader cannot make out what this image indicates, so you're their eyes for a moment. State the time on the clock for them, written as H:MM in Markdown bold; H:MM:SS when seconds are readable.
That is **11:38**
